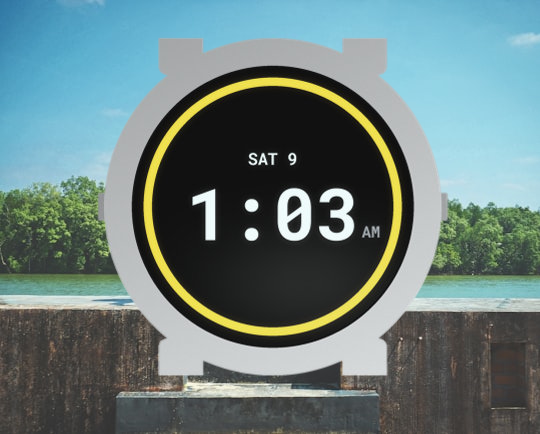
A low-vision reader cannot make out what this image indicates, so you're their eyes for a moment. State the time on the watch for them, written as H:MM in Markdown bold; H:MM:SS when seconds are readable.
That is **1:03**
